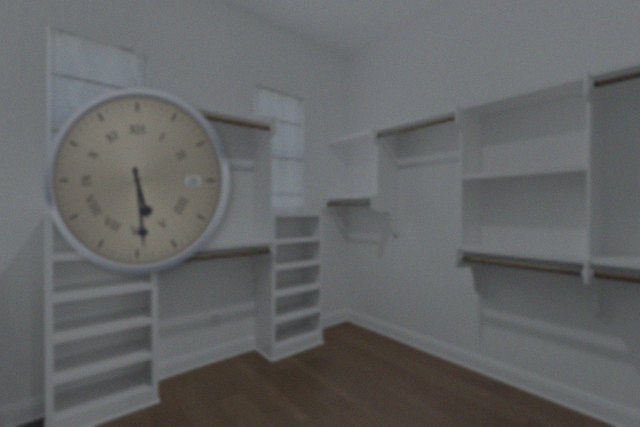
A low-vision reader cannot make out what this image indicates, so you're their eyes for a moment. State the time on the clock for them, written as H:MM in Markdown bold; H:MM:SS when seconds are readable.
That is **5:29**
